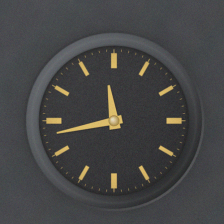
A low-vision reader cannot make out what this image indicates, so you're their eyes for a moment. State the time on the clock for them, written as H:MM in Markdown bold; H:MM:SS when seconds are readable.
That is **11:43**
